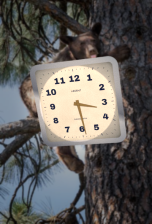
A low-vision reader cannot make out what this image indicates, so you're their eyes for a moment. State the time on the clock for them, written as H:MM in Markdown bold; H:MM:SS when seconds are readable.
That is **3:29**
